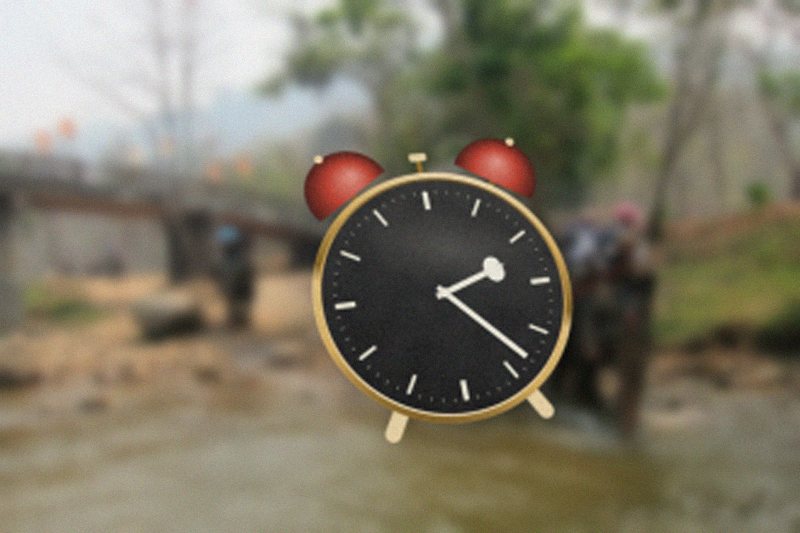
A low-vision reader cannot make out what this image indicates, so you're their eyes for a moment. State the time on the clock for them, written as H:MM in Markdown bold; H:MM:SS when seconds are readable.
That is **2:23**
